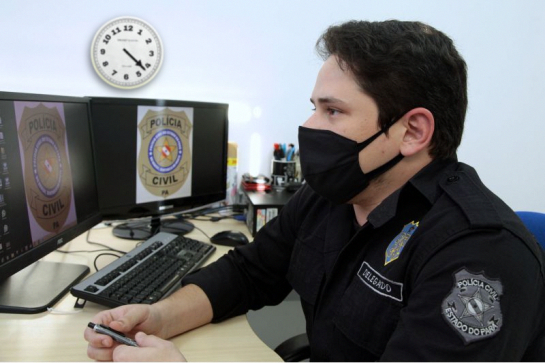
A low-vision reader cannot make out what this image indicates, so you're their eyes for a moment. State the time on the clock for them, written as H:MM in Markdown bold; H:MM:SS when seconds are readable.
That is **4:22**
